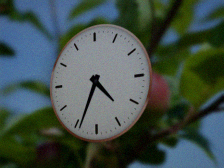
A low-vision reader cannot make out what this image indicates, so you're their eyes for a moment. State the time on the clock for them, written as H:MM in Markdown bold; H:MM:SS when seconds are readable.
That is **4:34**
